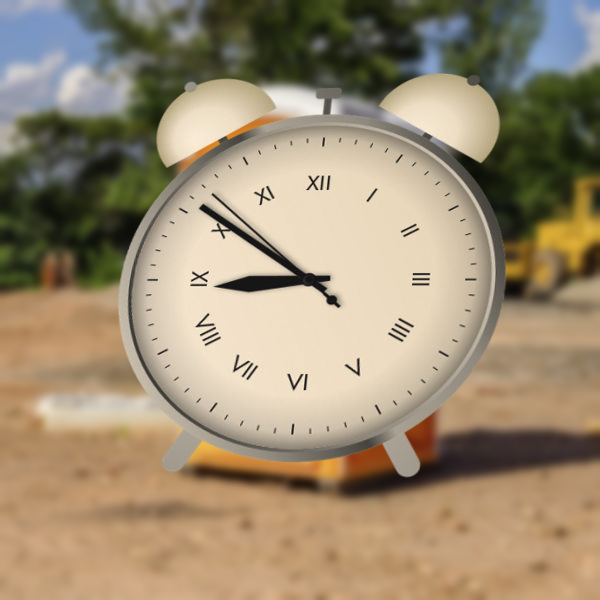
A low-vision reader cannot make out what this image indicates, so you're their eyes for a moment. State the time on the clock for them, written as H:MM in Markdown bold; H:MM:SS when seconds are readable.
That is **8:50:52**
